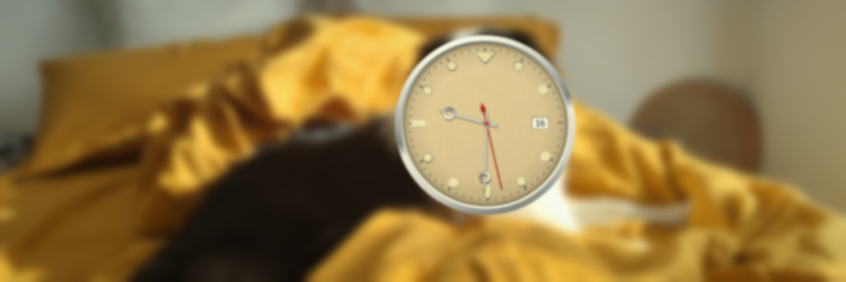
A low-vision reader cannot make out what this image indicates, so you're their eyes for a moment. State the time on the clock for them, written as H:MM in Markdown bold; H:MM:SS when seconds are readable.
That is **9:30:28**
